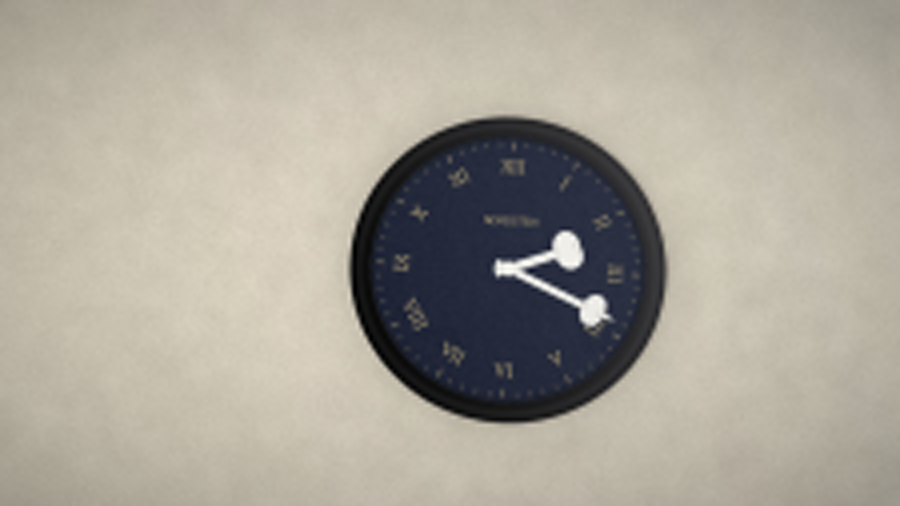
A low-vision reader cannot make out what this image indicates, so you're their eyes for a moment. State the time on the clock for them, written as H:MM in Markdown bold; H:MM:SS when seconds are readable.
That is **2:19**
